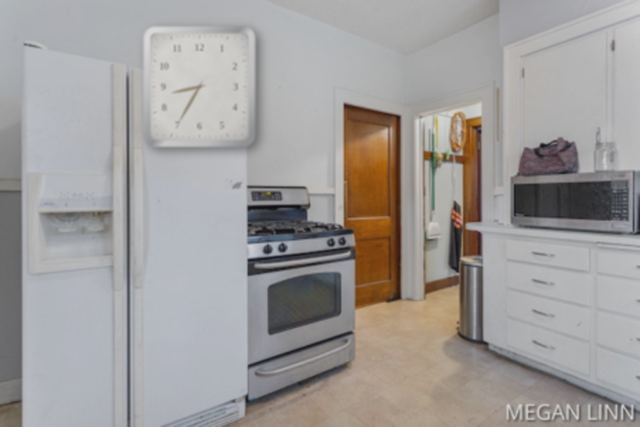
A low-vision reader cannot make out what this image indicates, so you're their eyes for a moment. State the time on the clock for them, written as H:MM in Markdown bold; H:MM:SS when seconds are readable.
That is **8:35**
